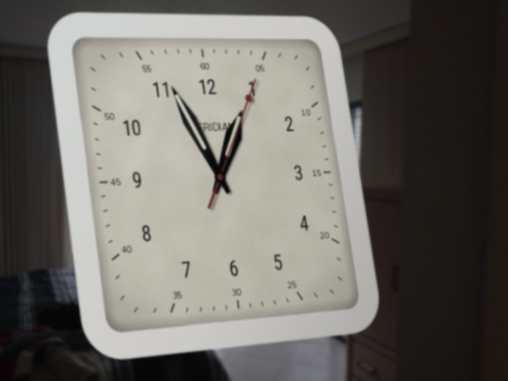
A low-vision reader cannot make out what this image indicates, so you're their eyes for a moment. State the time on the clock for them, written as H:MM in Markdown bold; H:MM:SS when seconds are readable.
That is **12:56:05**
